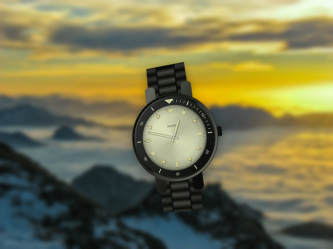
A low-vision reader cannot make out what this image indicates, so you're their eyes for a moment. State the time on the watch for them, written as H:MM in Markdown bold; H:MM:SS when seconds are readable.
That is **12:48**
